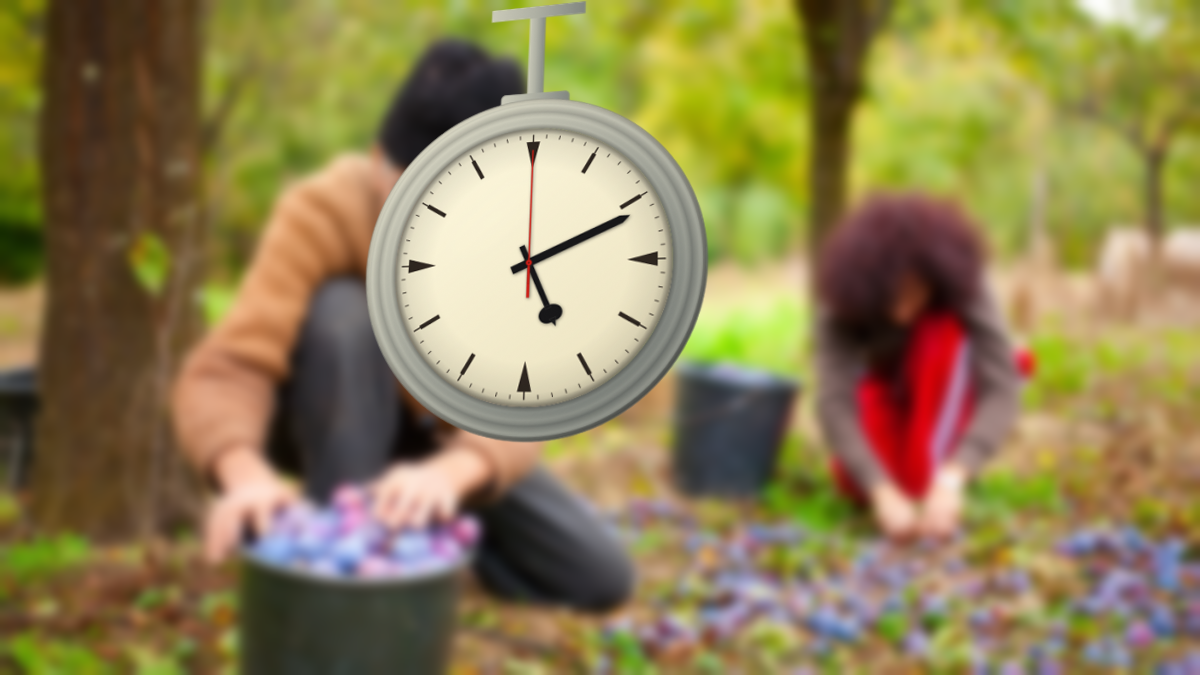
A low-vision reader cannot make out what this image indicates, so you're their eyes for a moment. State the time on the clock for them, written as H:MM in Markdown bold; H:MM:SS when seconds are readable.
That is **5:11:00**
